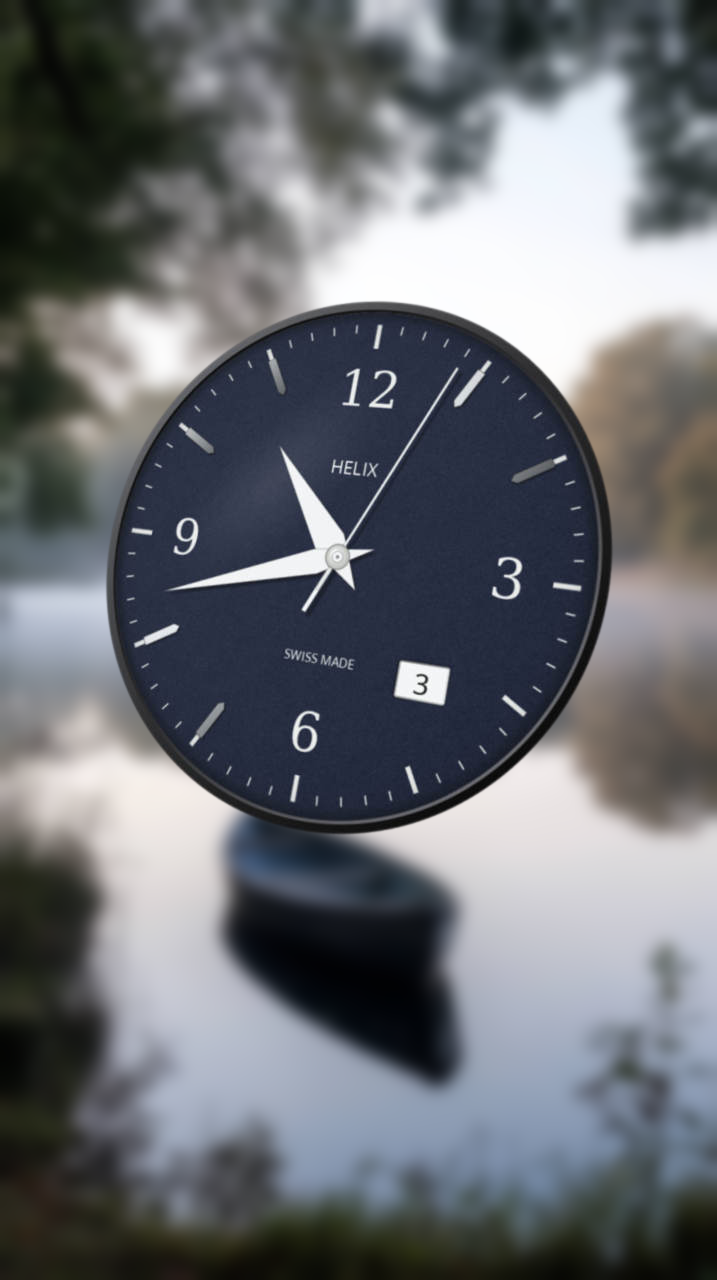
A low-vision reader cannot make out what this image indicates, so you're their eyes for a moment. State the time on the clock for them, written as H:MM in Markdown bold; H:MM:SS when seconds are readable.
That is **10:42:04**
